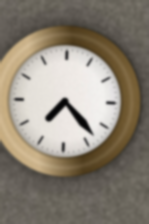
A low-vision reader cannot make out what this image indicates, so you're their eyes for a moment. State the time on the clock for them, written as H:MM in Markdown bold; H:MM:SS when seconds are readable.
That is **7:23**
